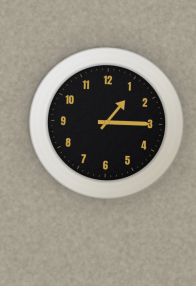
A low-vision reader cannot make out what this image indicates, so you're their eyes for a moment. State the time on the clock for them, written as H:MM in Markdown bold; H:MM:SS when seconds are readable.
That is **1:15**
